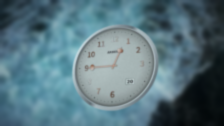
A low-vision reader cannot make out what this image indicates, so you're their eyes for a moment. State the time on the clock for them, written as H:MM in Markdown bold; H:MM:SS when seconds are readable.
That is **12:45**
